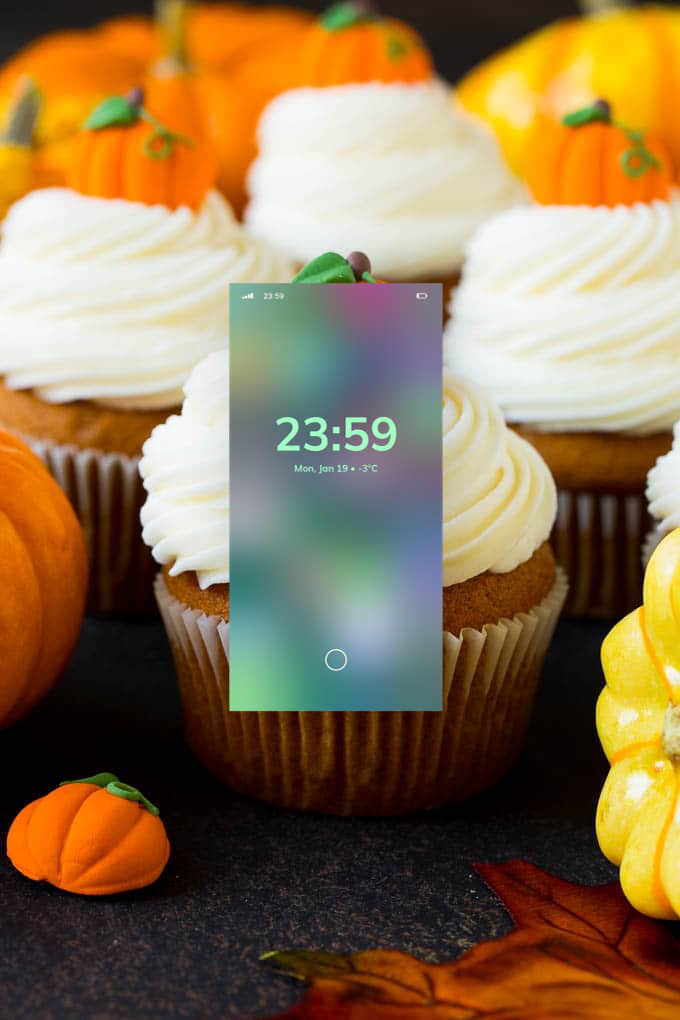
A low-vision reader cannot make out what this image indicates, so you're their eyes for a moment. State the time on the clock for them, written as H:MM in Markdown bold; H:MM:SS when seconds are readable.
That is **23:59**
